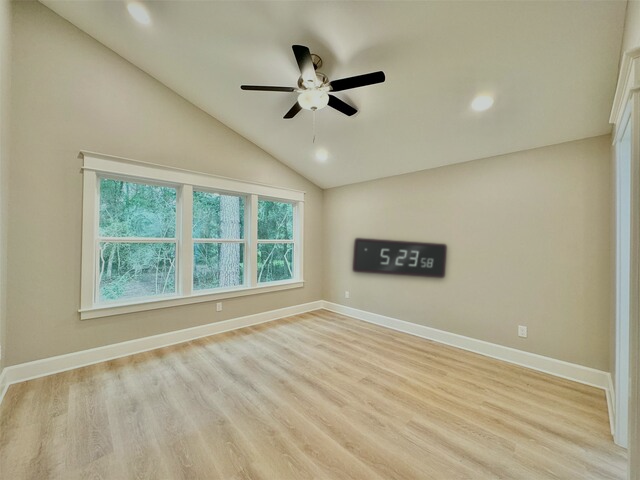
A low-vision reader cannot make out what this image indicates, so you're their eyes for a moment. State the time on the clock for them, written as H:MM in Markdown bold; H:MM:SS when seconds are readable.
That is **5:23**
